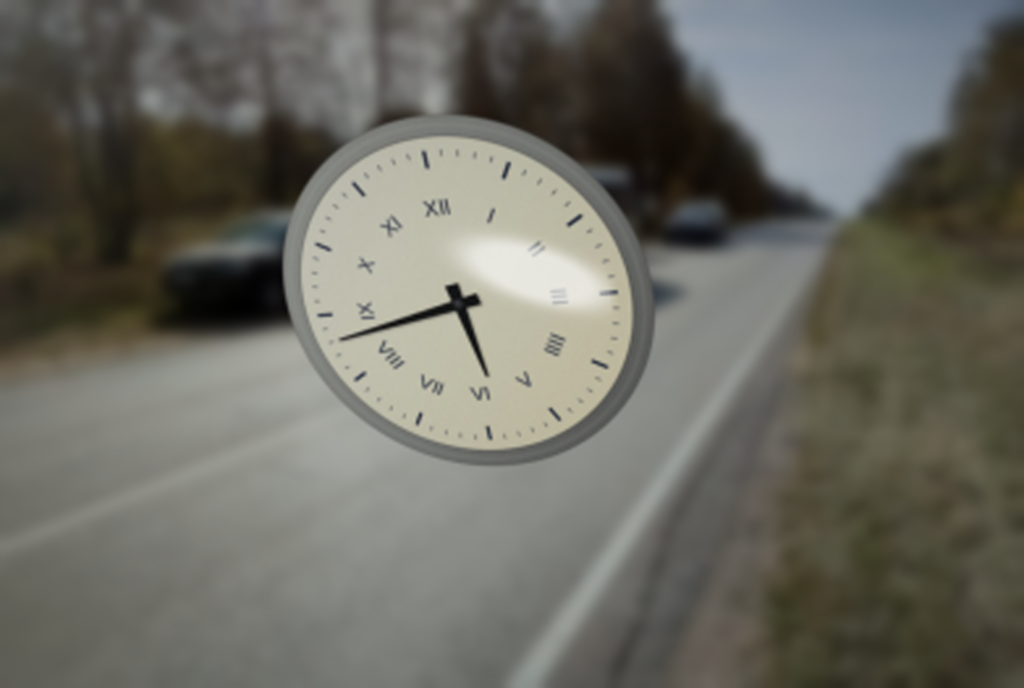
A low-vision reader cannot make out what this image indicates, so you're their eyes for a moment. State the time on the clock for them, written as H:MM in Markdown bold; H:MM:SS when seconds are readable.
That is **5:43**
